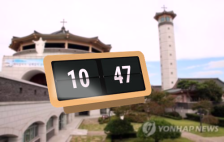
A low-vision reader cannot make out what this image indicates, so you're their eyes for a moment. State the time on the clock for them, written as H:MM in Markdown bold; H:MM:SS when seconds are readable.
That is **10:47**
